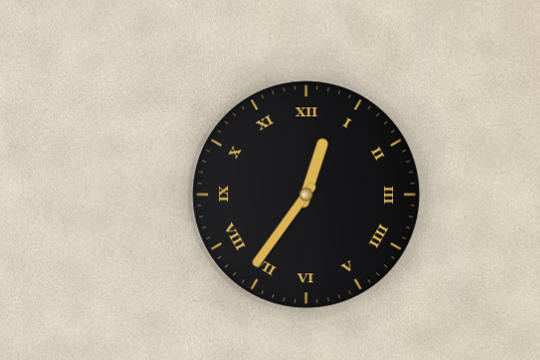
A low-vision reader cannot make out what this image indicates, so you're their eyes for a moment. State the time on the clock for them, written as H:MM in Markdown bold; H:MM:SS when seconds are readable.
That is **12:36**
